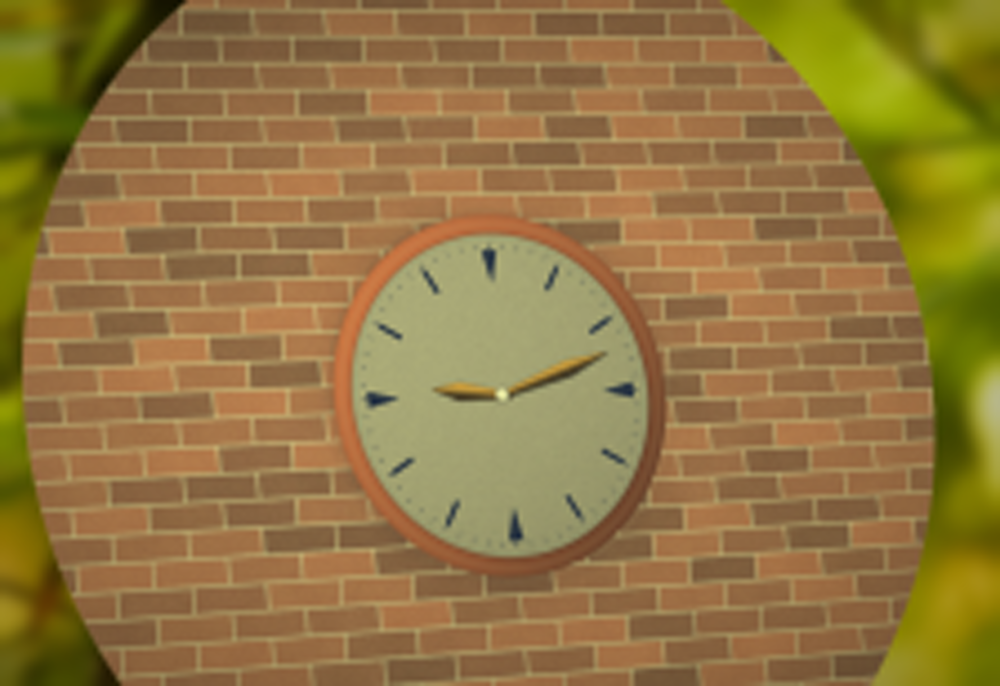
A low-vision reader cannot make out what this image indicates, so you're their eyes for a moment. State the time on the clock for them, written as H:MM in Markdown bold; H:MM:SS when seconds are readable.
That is **9:12**
